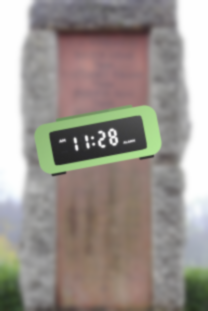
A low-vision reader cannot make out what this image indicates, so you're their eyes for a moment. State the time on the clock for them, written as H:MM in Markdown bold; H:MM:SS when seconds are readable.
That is **11:28**
